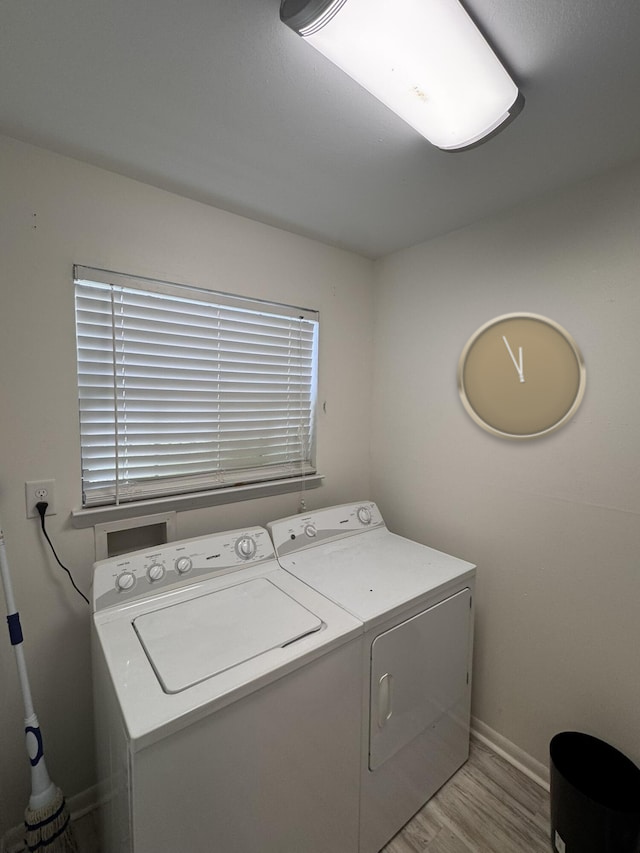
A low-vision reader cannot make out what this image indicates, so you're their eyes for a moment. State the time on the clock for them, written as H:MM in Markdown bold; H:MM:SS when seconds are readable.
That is **11:56**
